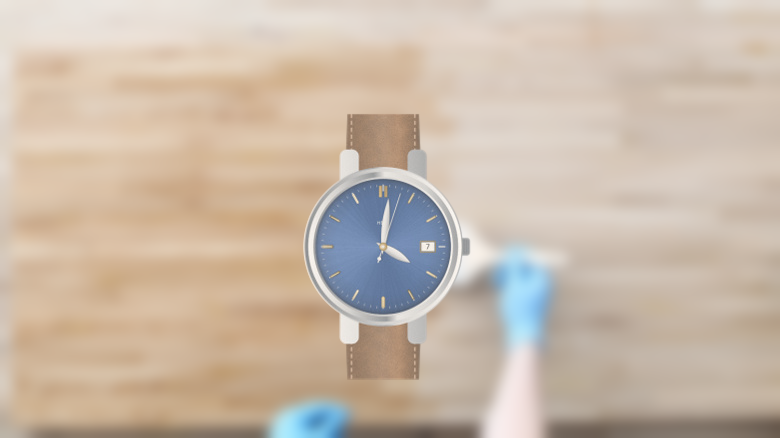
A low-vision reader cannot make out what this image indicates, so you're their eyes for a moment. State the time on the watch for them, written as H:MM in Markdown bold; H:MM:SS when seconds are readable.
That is **4:01:03**
